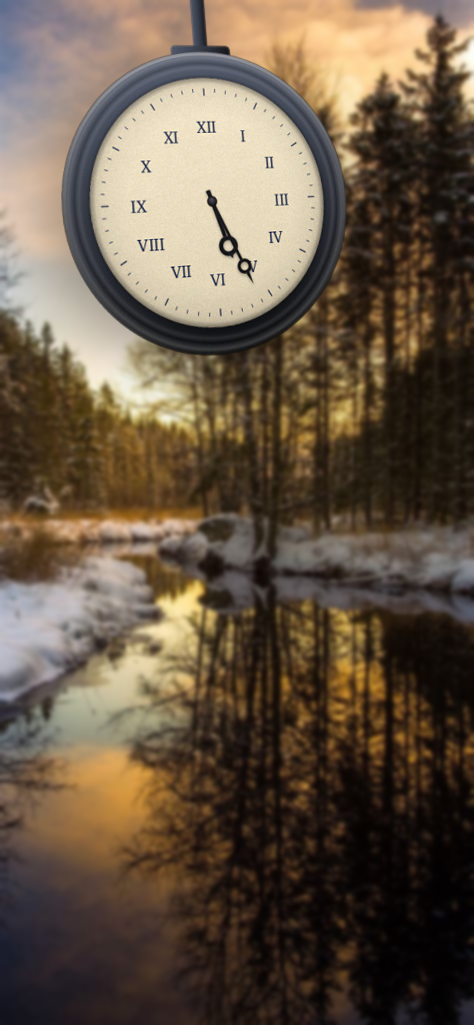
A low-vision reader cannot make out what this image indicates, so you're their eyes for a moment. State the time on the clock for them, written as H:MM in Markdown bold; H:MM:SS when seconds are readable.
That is **5:26**
